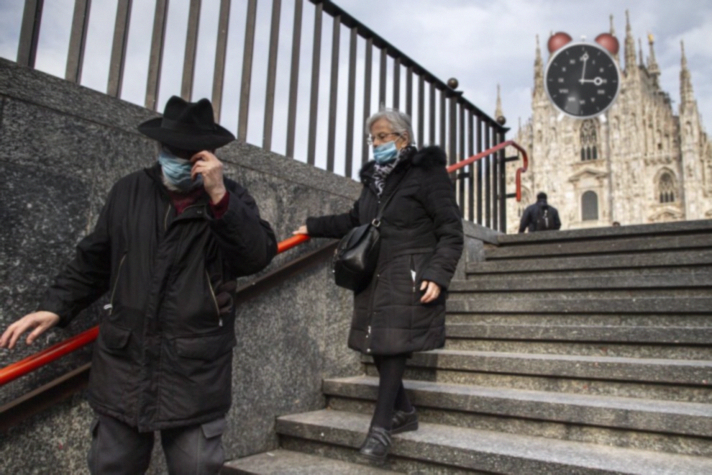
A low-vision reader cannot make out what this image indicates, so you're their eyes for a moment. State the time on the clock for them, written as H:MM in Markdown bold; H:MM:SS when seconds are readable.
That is **3:01**
